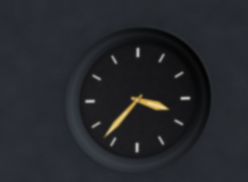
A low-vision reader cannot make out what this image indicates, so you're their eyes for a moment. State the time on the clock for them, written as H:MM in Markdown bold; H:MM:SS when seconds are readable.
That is **3:37**
